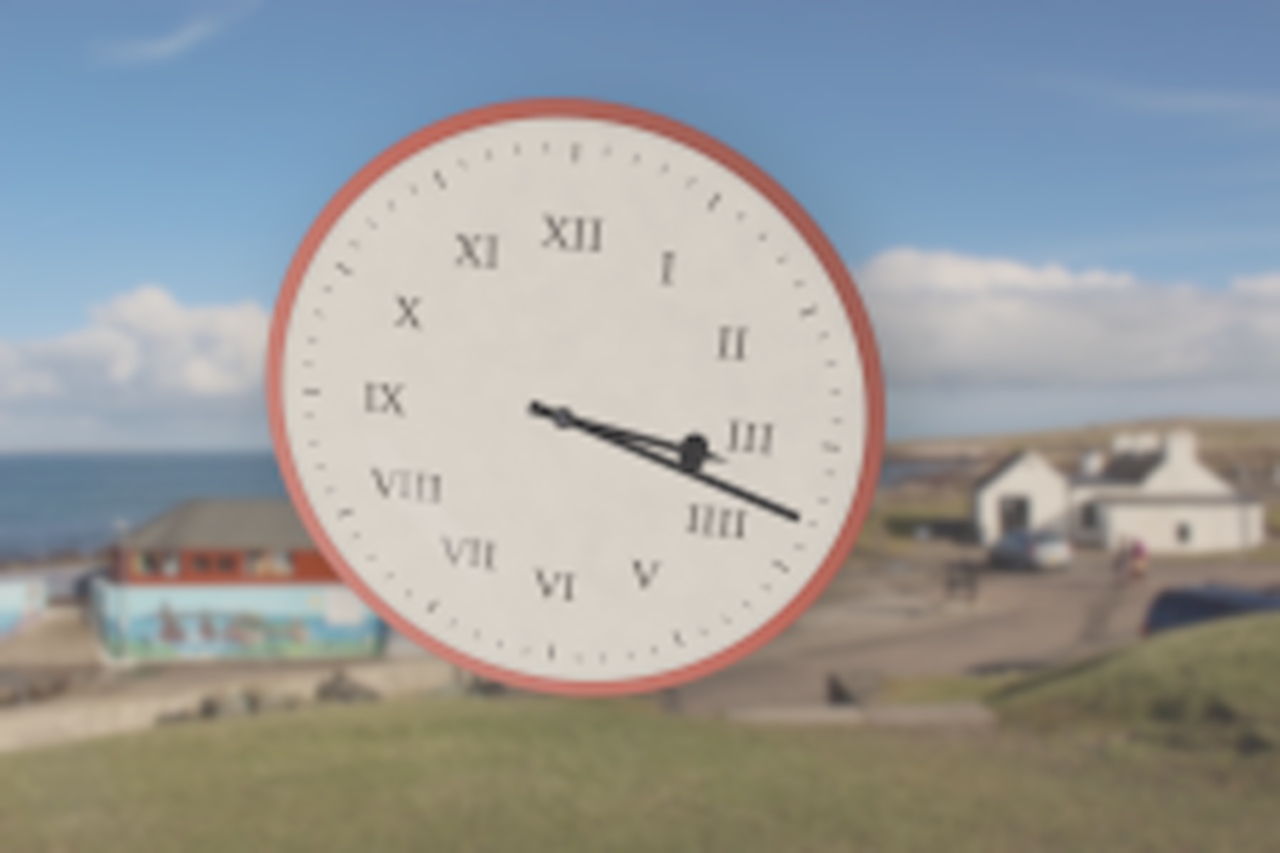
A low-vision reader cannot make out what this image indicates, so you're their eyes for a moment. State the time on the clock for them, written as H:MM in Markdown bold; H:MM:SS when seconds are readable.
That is **3:18**
